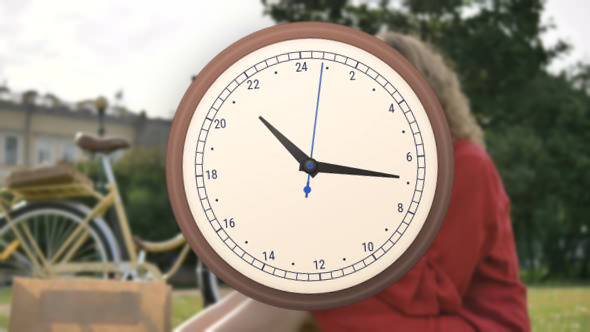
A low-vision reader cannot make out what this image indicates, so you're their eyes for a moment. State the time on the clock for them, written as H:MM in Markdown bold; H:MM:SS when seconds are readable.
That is **21:17:02**
